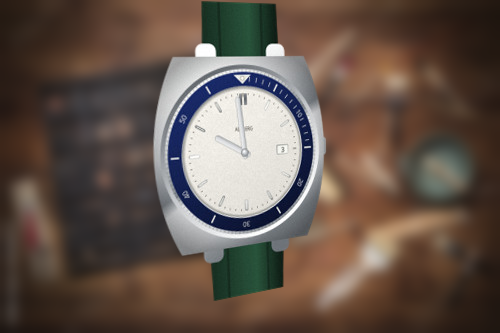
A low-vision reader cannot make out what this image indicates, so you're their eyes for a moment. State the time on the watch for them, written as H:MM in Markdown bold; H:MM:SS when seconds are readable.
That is **9:59**
